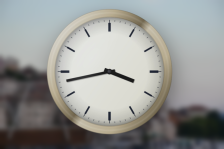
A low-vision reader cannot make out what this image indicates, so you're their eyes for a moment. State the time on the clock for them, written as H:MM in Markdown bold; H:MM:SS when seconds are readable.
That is **3:43**
